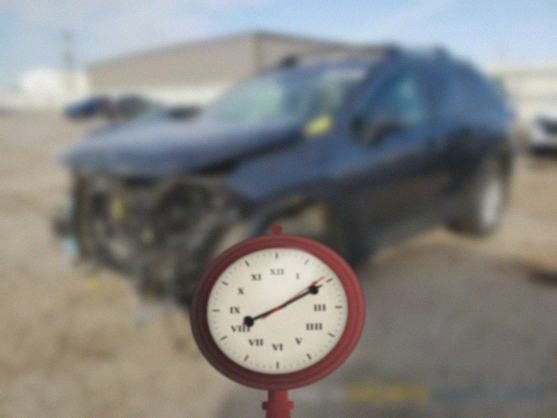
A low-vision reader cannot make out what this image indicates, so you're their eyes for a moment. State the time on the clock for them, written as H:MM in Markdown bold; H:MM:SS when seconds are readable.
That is **8:10:09**
